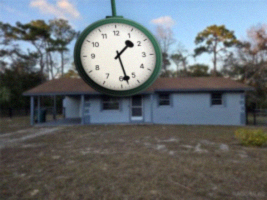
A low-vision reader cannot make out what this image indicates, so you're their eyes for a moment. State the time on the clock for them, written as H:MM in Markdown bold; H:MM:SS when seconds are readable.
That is **1:28**
